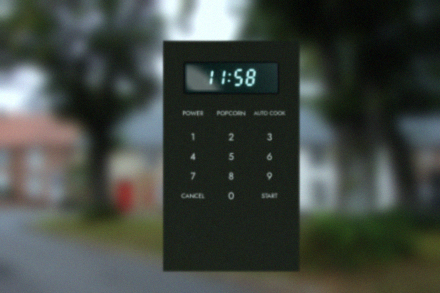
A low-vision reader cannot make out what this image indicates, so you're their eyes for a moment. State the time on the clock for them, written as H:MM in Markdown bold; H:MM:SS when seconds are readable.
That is **11:58**
